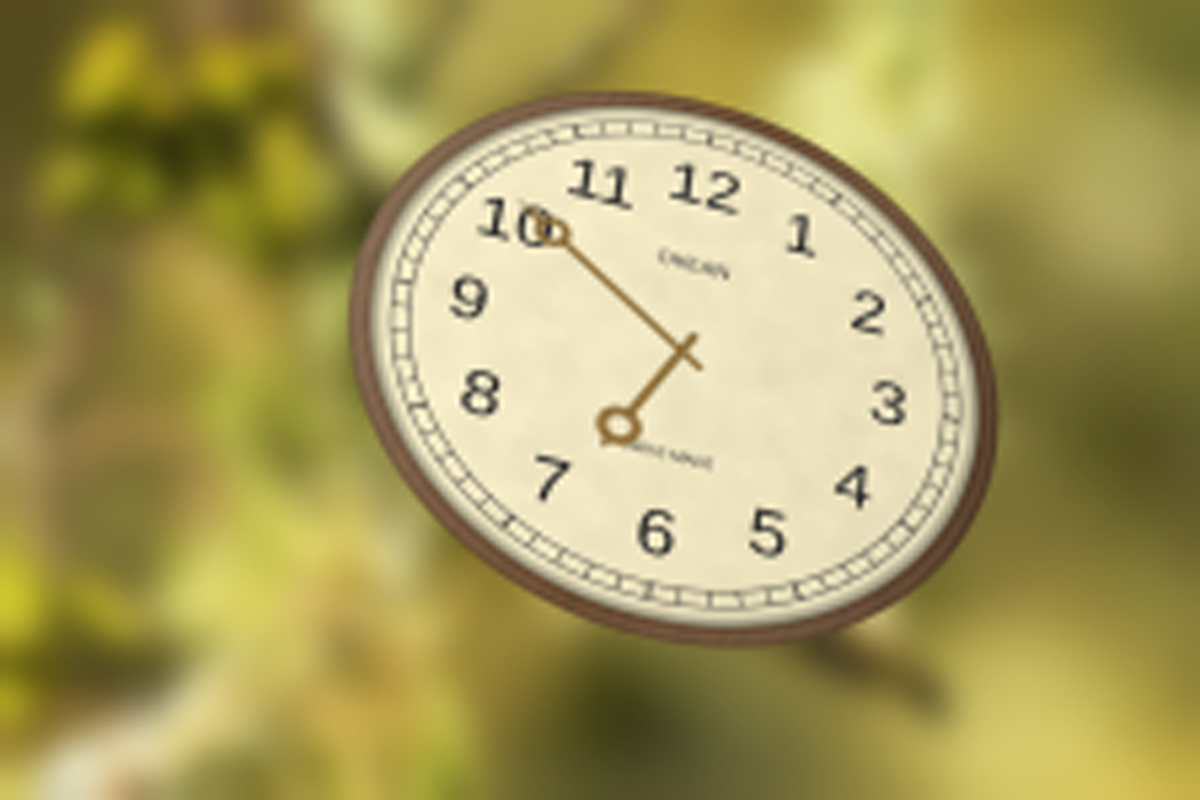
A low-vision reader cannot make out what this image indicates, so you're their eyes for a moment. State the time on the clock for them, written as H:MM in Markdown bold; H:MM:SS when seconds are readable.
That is **6:51**
